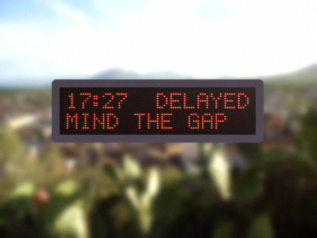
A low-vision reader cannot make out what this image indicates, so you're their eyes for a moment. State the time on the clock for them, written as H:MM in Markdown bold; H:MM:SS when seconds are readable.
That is **17:27**
